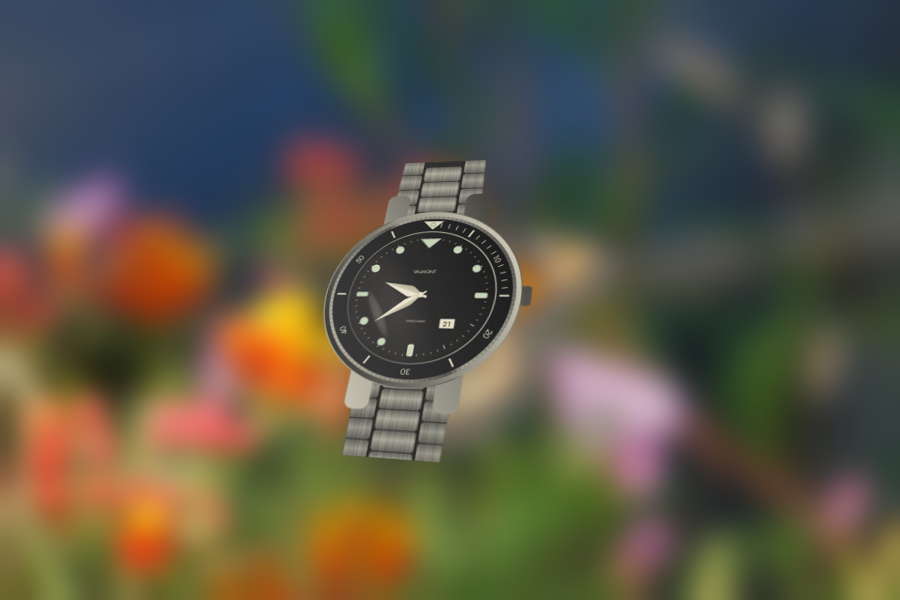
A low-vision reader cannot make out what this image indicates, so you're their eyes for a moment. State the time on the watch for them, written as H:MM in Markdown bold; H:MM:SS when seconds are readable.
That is **9:39**
